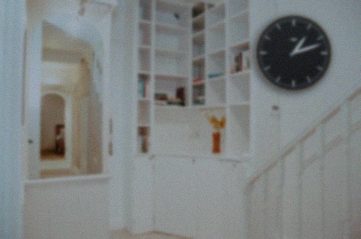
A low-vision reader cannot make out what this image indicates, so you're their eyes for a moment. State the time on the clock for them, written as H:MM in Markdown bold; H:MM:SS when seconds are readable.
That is **1:12**
